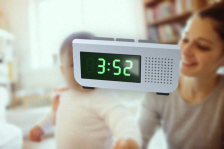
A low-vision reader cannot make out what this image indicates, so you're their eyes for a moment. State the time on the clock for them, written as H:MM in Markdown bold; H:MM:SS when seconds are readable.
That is **3:52**
